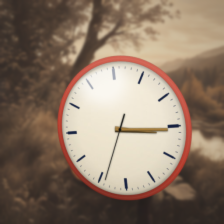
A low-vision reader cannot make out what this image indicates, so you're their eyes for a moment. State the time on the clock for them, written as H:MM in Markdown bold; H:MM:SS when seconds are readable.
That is **3:15:34**
